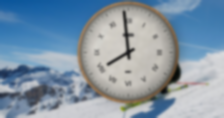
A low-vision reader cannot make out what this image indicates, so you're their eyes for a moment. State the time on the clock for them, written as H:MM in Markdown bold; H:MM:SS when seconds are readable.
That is **7:59**
